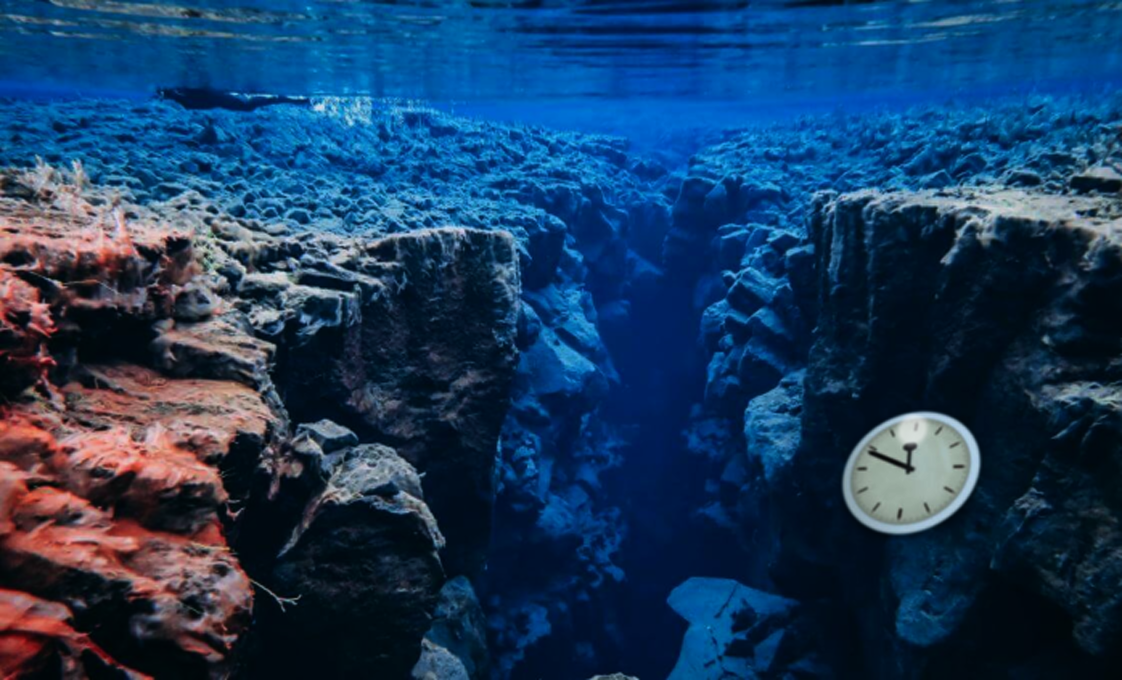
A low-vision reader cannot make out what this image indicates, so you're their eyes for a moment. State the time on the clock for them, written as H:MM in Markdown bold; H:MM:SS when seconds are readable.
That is **11:49**
